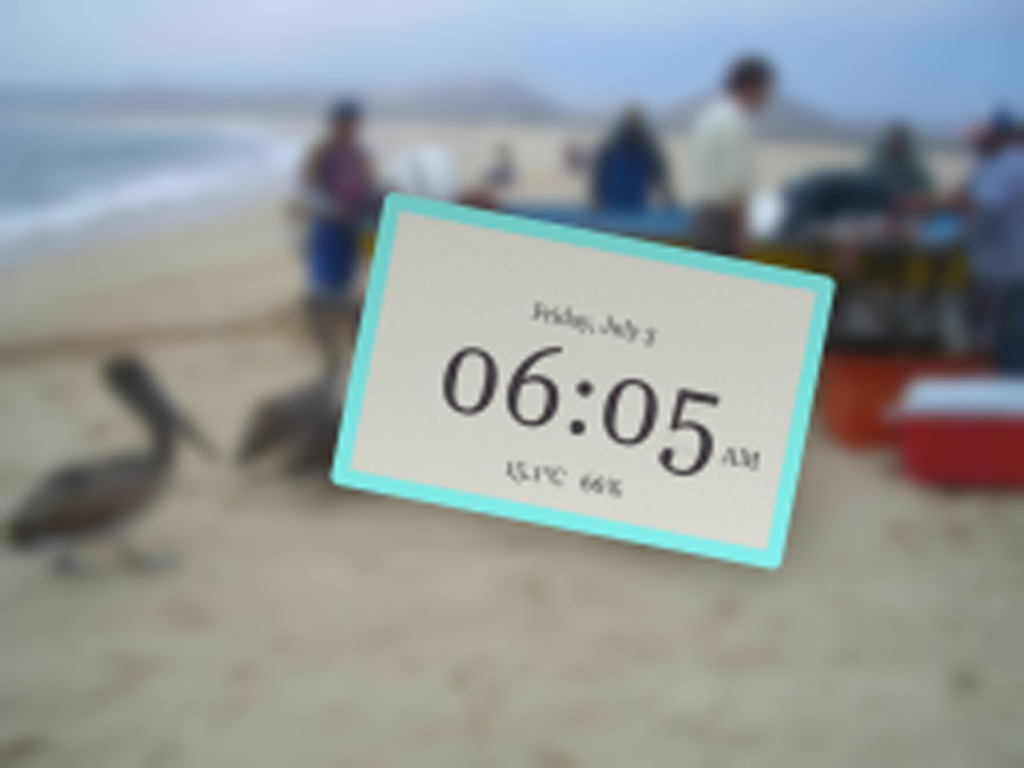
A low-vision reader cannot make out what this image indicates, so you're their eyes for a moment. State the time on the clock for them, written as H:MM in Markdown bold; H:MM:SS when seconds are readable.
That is **6:05**
